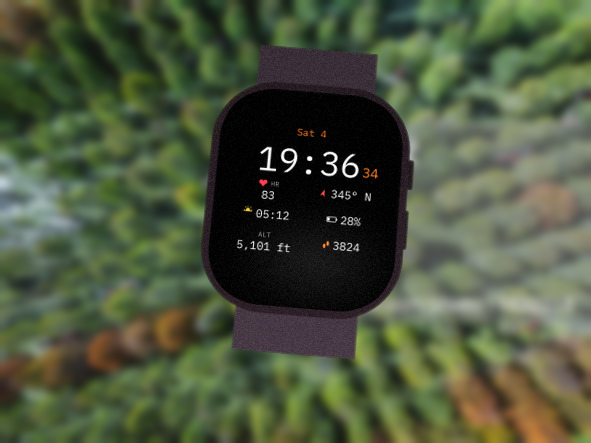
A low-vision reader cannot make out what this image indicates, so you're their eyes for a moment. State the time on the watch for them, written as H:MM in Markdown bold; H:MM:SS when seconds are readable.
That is **19:36:34**
